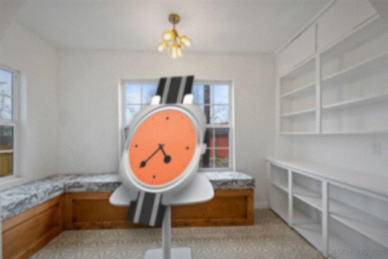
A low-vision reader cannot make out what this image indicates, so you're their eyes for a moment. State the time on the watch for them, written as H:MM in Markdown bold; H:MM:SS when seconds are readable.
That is **4:37**
